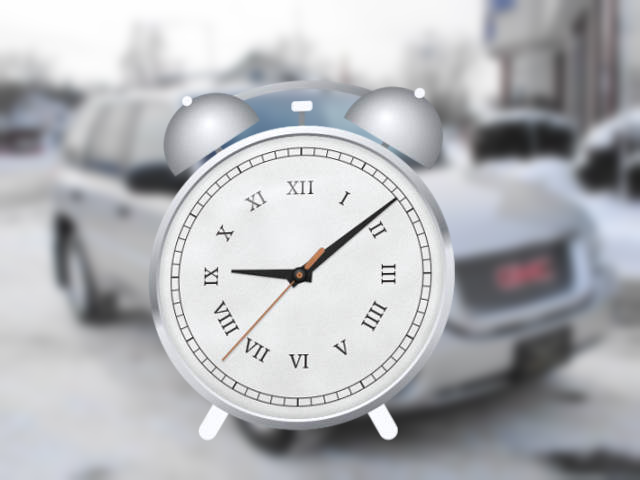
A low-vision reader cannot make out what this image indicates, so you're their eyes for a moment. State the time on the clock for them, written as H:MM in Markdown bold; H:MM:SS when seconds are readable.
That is **9:08:37**
